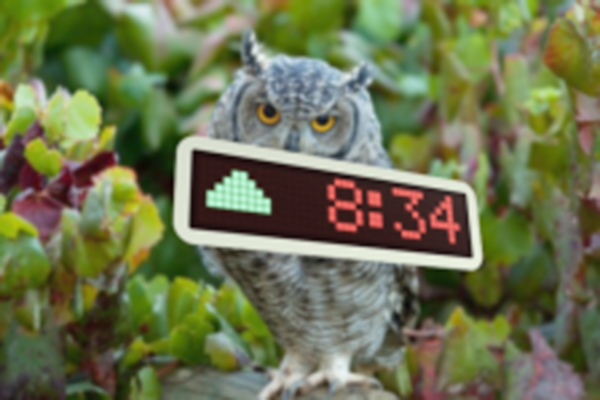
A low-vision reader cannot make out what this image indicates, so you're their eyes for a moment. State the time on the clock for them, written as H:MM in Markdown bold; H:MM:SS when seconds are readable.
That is **8:34**
